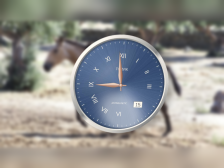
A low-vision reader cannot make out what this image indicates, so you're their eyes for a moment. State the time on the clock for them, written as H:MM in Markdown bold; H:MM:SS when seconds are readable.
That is **8:59**
